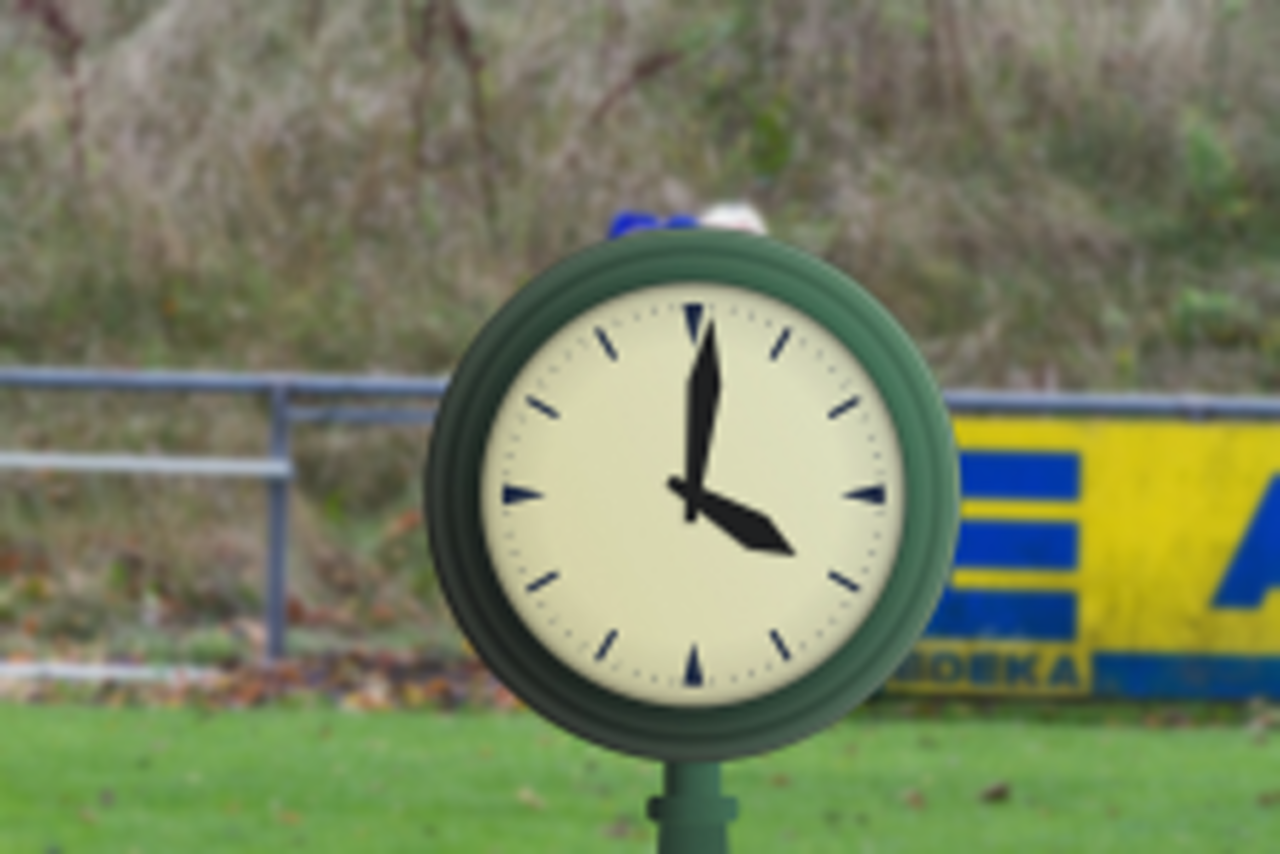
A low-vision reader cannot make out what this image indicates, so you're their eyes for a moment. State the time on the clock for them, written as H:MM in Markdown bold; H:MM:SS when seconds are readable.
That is **4:01**
